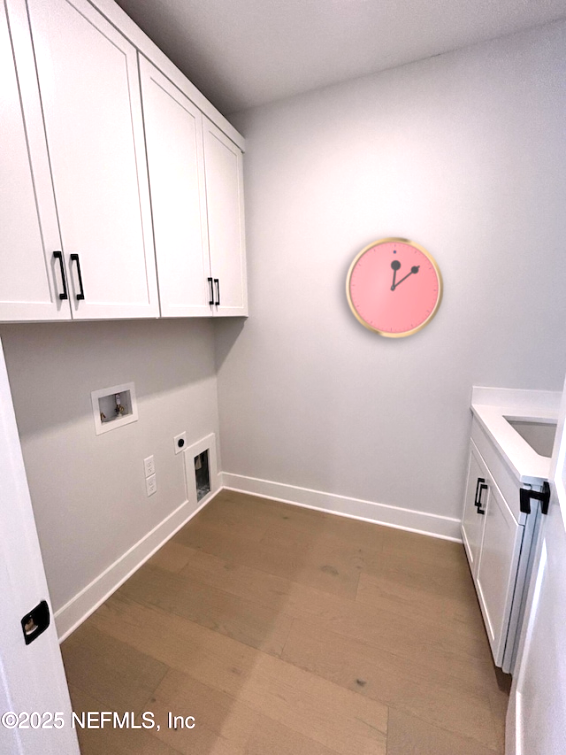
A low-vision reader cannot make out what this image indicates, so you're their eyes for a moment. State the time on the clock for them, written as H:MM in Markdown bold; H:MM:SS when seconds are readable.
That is **12:08**
